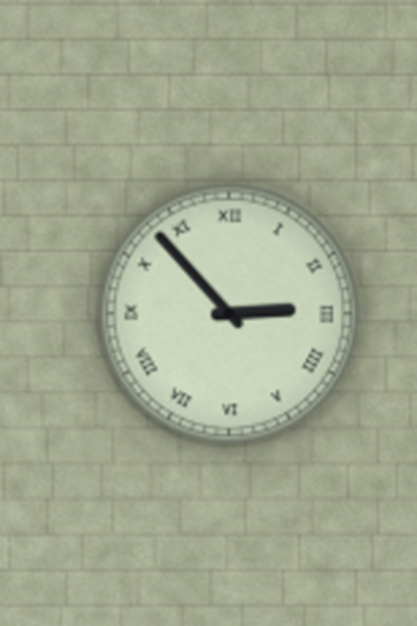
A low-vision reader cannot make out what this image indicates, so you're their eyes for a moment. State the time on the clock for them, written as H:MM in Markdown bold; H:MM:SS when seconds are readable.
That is **2:53**
